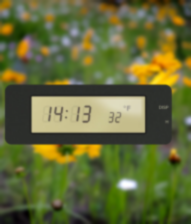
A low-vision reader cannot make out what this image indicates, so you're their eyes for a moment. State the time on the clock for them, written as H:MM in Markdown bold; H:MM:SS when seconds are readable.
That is **14:13**
